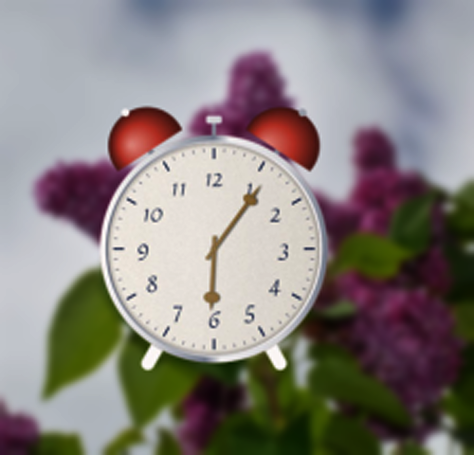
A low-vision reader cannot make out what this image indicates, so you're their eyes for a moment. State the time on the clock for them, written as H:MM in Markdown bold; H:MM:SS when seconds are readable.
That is **6:06**
